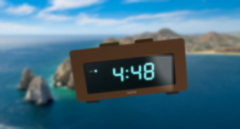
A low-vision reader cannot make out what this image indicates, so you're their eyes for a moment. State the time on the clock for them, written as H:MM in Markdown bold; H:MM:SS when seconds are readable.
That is **4:48**
